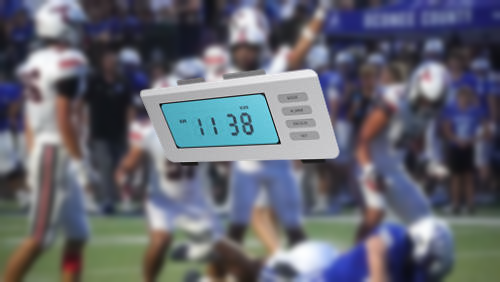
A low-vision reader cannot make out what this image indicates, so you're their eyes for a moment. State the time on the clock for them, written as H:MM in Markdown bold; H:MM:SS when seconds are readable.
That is **11:38**
